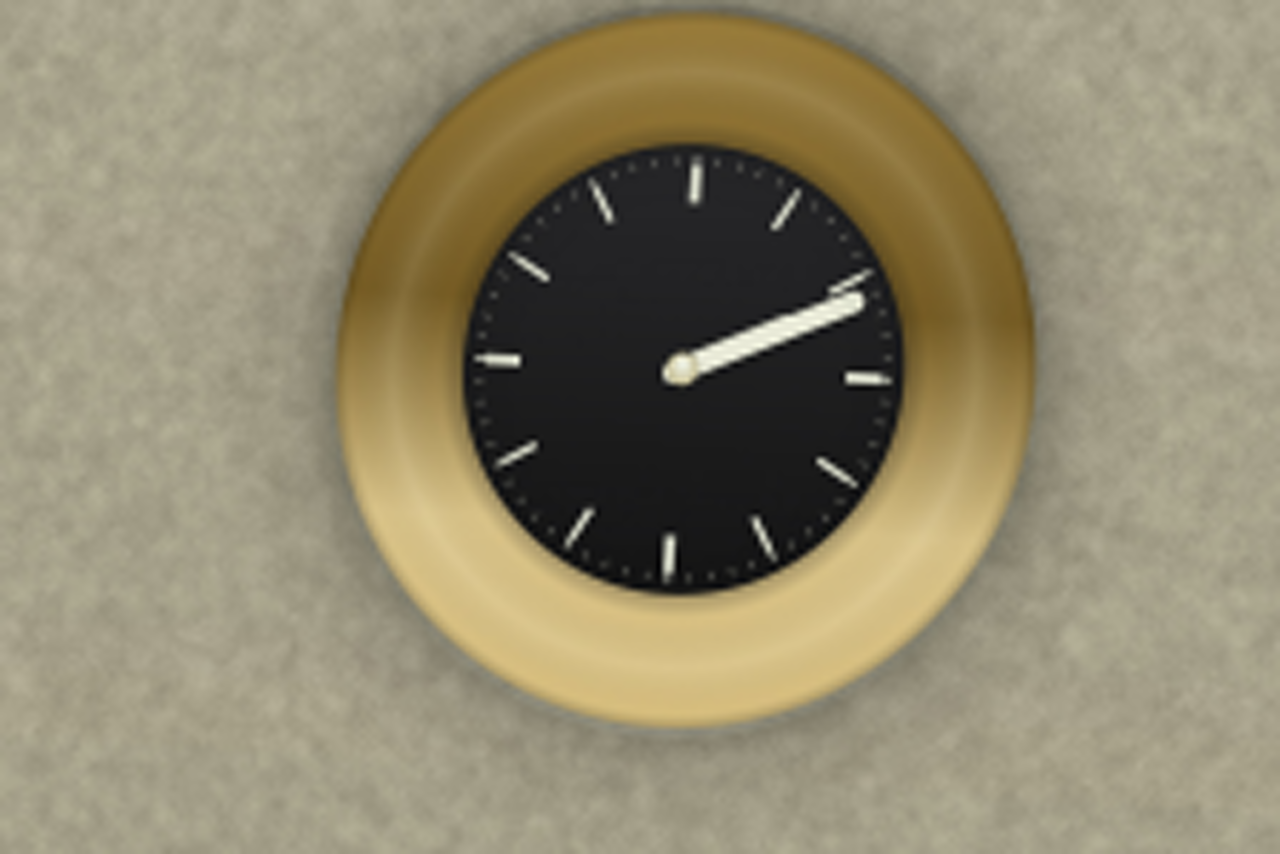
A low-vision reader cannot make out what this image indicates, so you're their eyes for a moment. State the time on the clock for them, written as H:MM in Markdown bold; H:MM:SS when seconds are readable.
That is **2:11**
